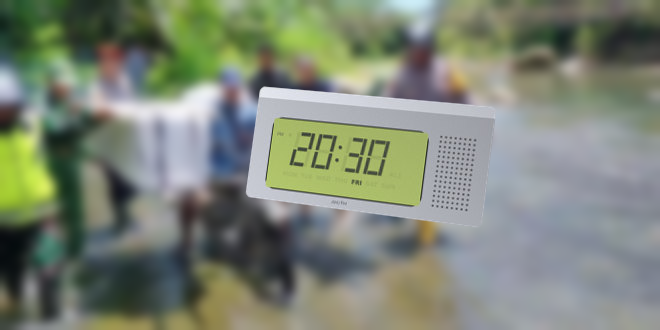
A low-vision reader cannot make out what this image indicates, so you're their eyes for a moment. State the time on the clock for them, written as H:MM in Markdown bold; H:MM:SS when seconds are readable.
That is **20:30**
